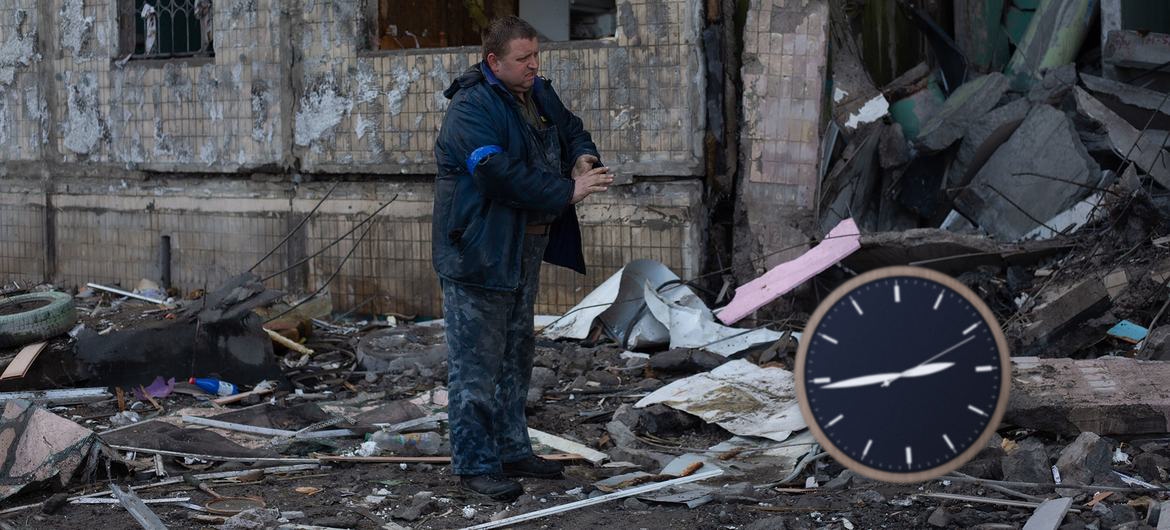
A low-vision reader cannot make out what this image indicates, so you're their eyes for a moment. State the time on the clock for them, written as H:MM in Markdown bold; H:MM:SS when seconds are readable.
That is **2:44:11**
